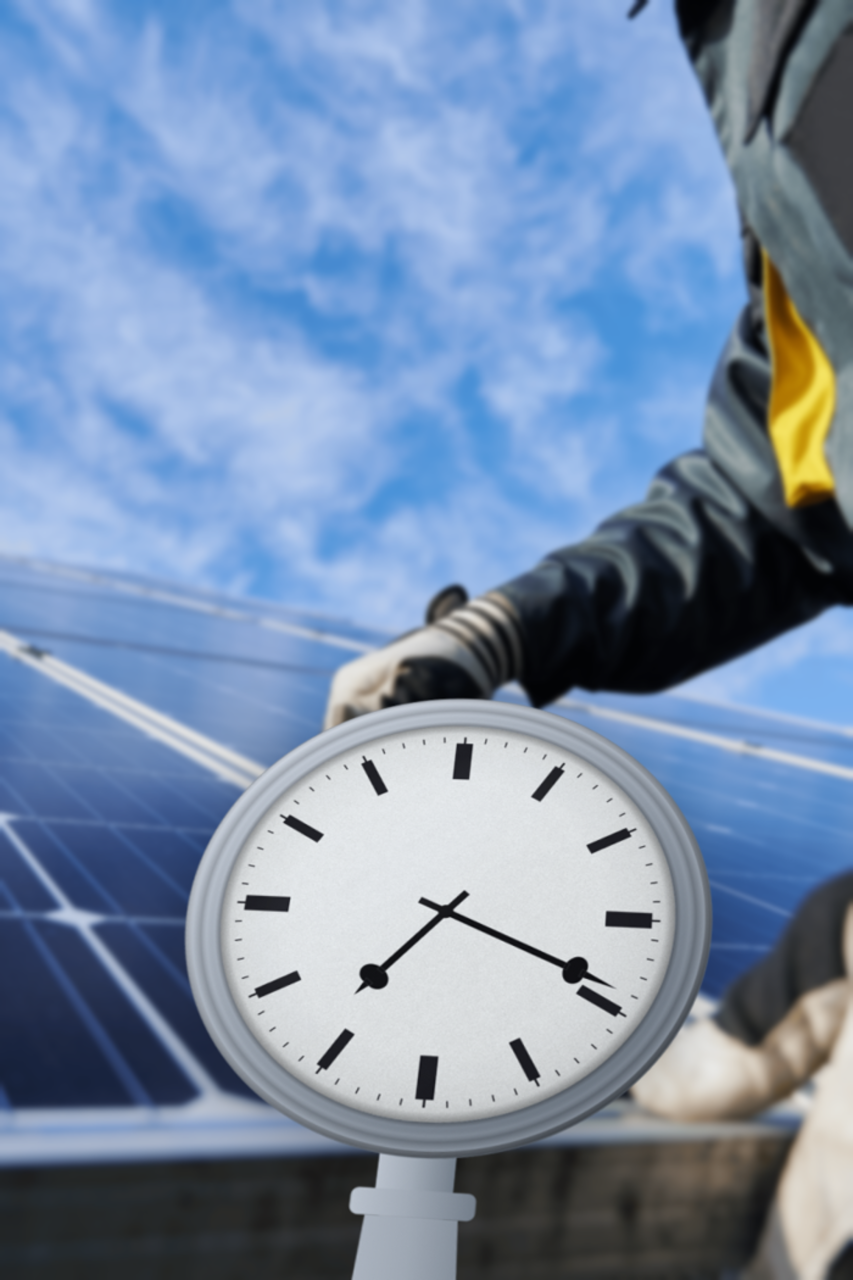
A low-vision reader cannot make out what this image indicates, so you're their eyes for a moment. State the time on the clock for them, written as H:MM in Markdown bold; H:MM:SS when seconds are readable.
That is **7:19**
